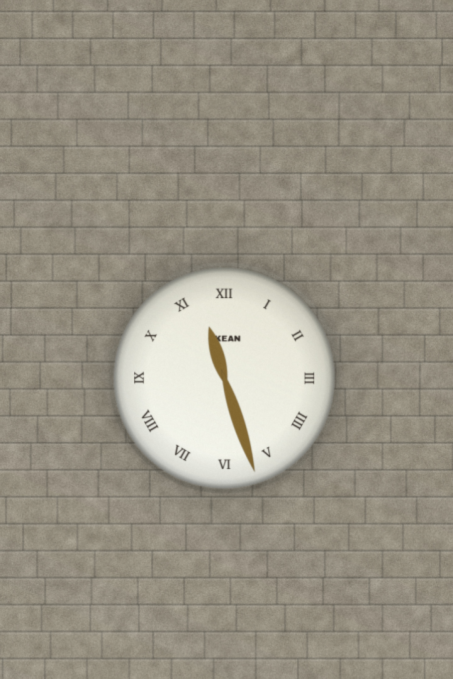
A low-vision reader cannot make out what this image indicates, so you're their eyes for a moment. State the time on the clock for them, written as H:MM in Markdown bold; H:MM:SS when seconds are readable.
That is **11:27**
